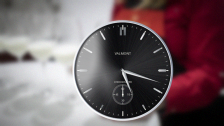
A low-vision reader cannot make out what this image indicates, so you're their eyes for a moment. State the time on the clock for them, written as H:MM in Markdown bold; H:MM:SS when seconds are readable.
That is **5:18**
